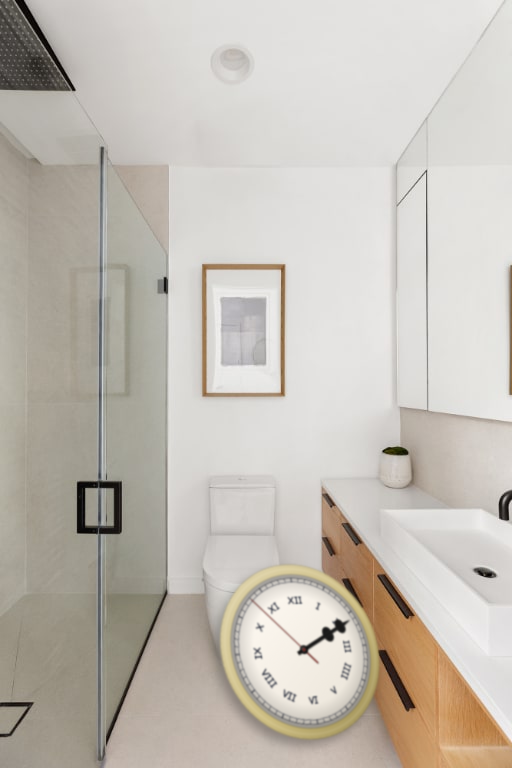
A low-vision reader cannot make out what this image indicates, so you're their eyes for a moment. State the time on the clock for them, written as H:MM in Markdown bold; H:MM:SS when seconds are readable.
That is **2:10:53**
